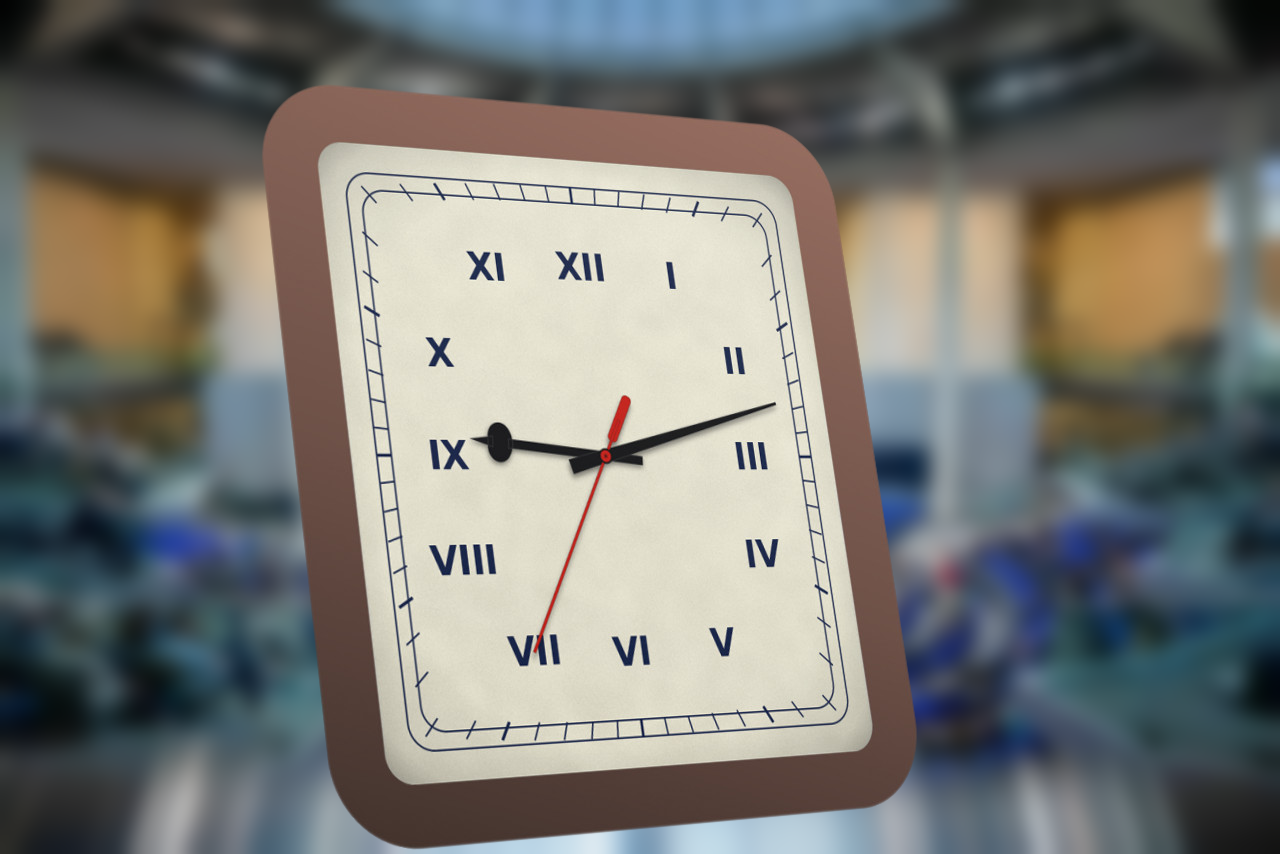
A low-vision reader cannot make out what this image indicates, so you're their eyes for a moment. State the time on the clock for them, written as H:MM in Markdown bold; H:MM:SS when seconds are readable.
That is **9:12:35**
